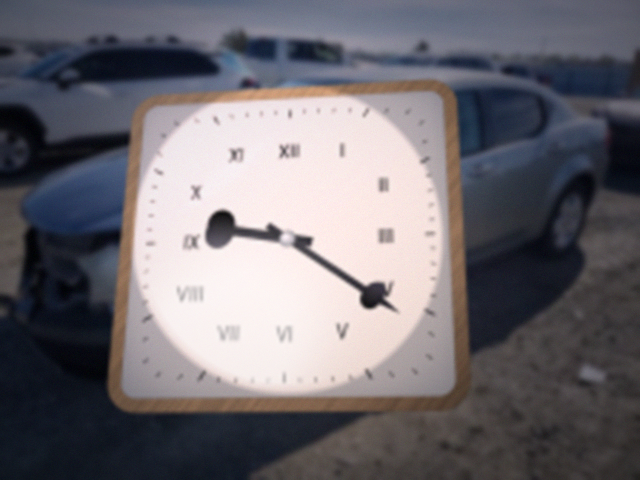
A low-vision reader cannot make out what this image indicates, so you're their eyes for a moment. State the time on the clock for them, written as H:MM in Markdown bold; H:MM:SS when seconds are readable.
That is **9:21**
